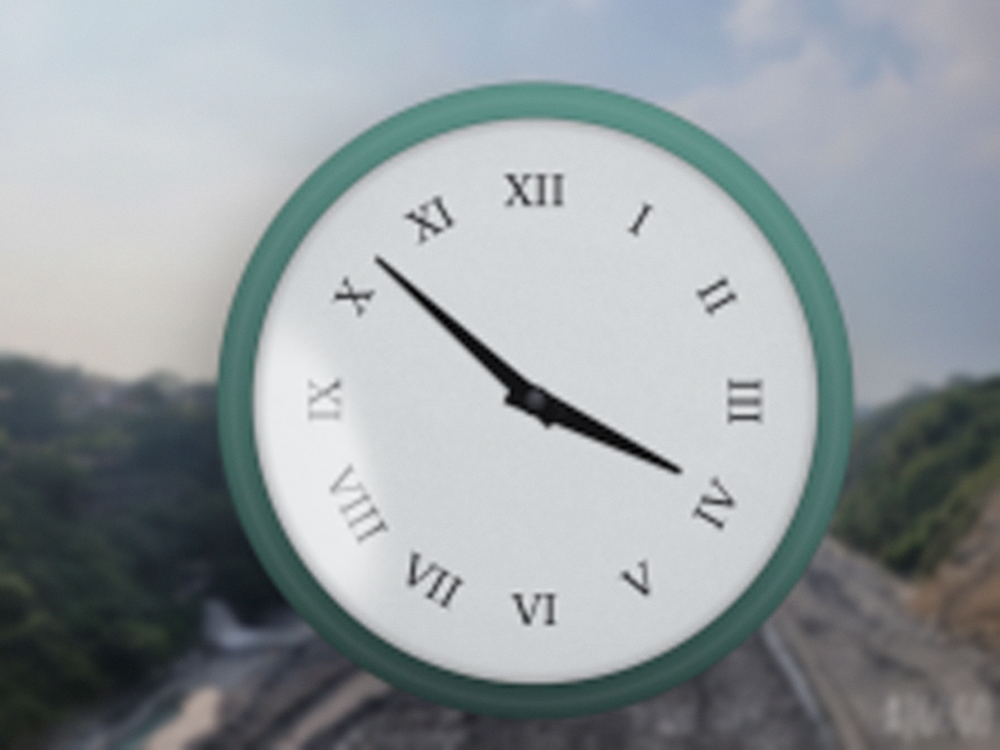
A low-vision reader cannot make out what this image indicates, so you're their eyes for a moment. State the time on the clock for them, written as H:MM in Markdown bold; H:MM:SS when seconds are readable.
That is **3:52**
